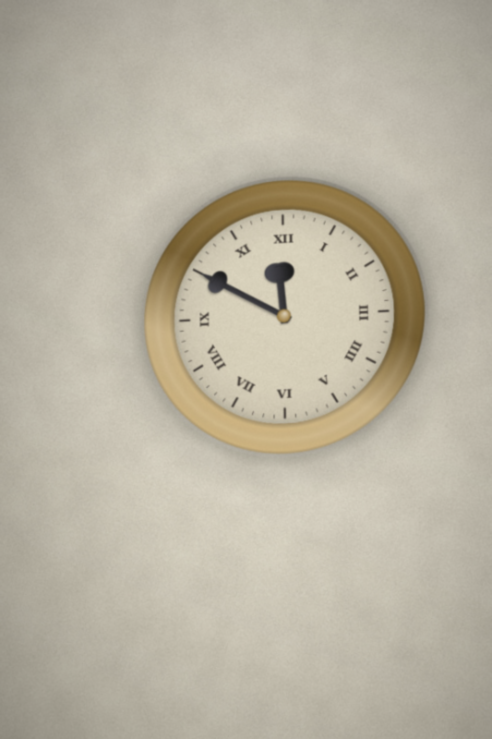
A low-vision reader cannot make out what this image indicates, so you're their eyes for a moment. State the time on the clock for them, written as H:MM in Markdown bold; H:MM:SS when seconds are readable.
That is **11:50**
